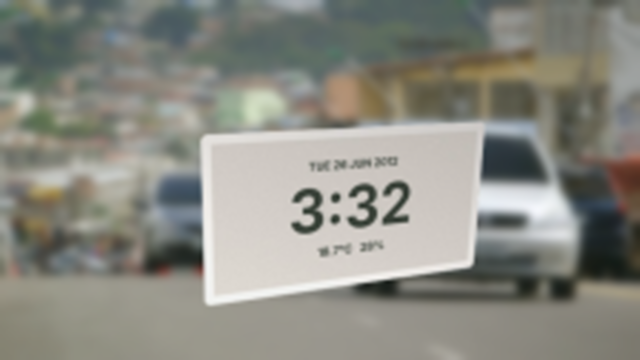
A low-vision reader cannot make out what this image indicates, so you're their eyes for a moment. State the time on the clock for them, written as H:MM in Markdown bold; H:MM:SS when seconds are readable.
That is **3:32**
